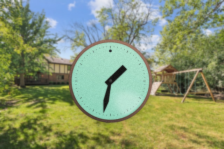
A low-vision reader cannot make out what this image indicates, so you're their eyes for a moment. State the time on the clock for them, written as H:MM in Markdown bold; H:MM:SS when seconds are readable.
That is **1:32**
